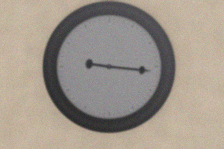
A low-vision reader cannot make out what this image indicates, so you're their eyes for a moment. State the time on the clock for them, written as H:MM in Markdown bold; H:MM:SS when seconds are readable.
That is **9:16**
